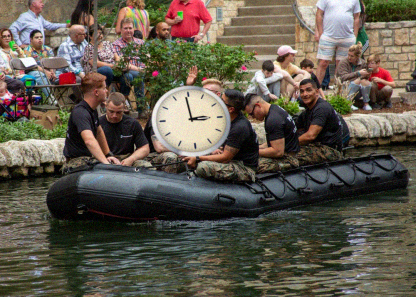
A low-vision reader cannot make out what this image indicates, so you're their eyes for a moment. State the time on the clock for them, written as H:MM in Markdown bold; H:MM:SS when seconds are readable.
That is **2:59**
